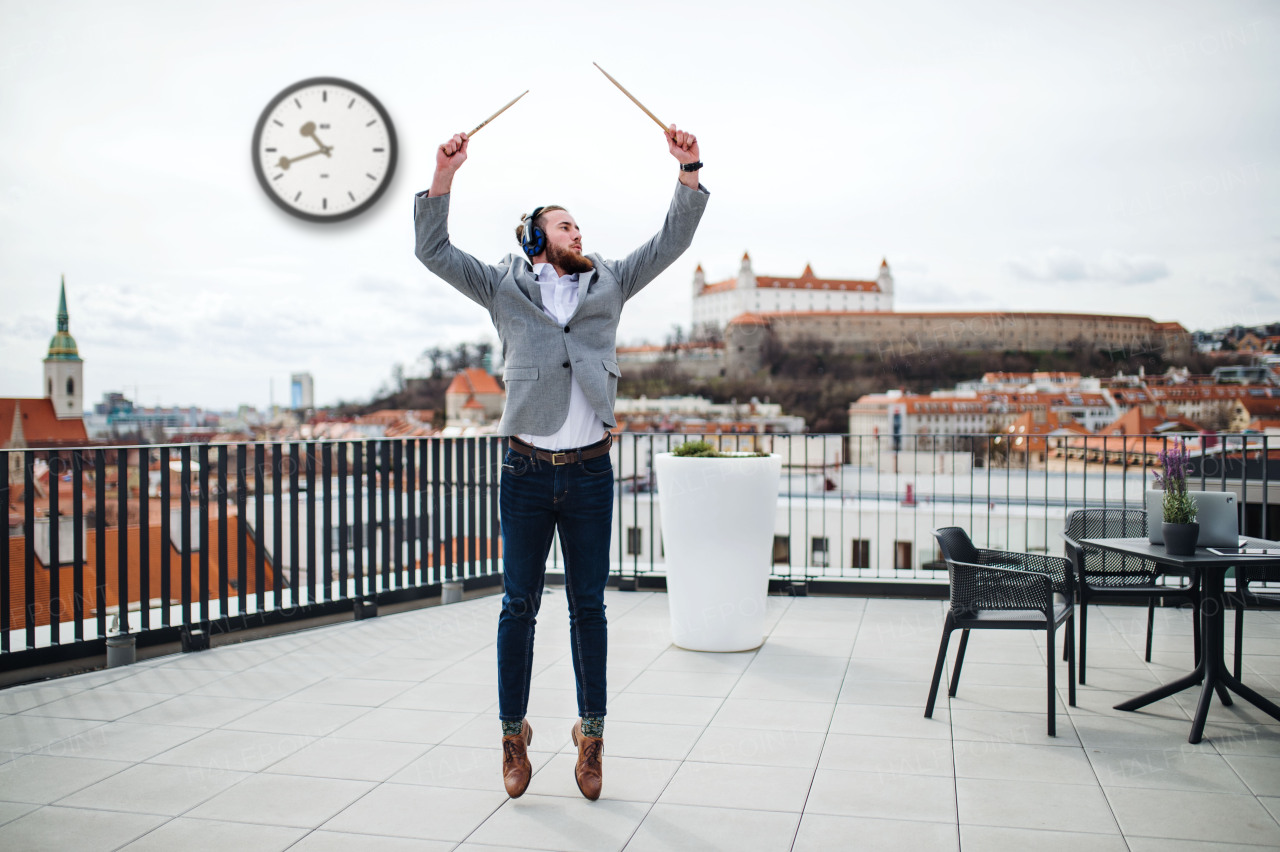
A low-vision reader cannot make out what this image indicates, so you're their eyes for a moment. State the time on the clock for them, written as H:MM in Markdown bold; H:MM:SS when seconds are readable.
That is **10:42**
